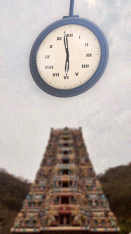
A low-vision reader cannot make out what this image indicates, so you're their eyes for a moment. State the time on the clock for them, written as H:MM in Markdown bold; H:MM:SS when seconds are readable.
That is **5:58**
